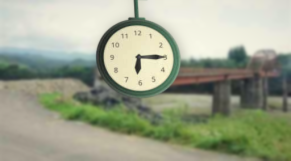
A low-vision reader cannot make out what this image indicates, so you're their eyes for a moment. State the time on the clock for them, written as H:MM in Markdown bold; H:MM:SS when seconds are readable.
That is **6:15**
